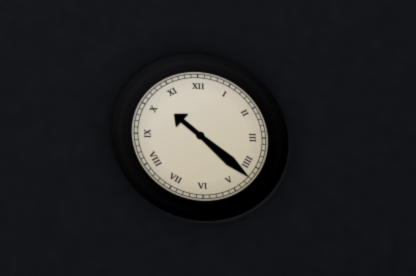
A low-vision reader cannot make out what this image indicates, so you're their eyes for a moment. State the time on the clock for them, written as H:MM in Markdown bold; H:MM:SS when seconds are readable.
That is **10:22**
